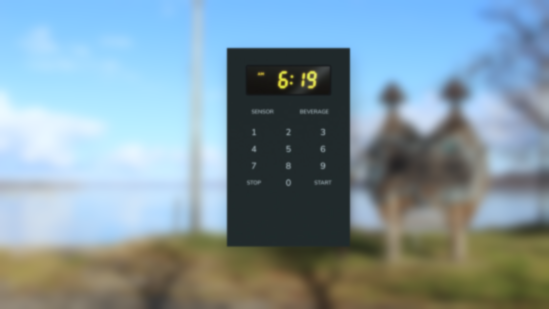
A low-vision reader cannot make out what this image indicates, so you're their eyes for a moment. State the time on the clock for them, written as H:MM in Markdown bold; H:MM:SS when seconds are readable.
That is **6:19**
